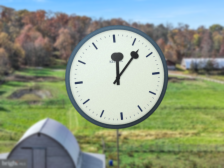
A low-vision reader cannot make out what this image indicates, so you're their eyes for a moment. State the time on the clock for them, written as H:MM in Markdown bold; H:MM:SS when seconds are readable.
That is **12:07**
